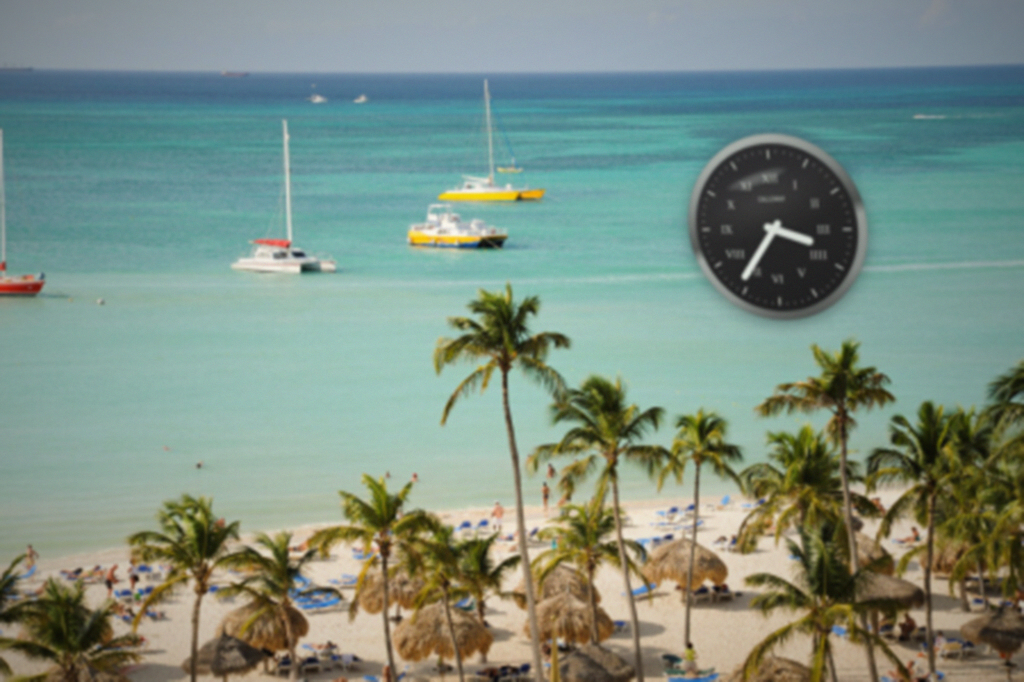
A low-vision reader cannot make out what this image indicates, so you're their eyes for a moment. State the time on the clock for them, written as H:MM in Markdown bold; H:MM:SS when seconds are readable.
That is **3:36**
